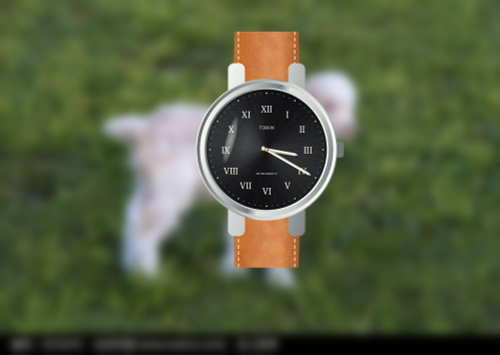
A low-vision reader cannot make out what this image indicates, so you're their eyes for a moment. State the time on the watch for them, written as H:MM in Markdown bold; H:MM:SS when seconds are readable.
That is **3:20**
